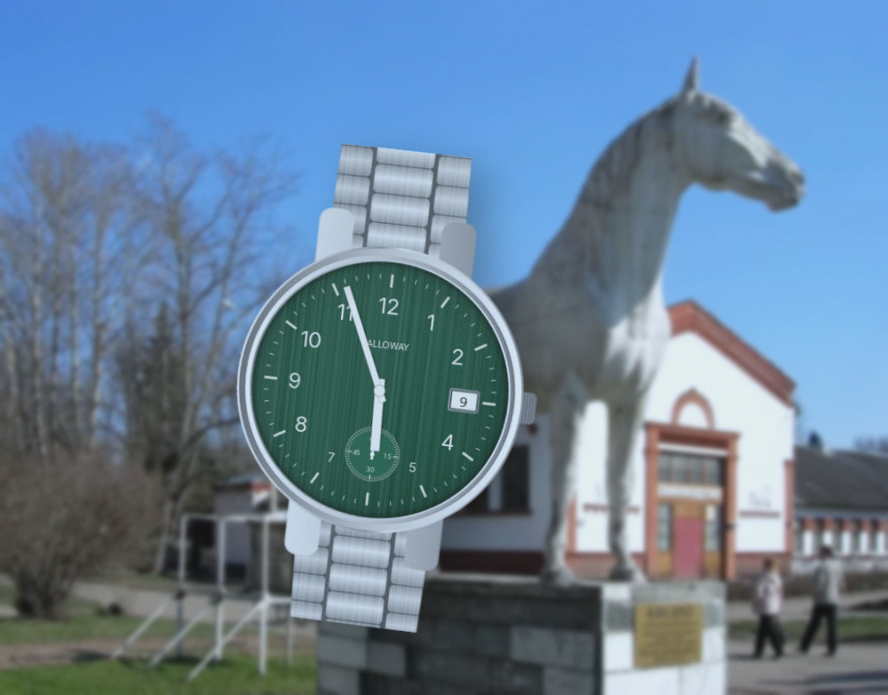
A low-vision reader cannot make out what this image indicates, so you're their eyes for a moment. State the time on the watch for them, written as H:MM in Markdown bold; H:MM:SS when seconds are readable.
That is **5:56**
